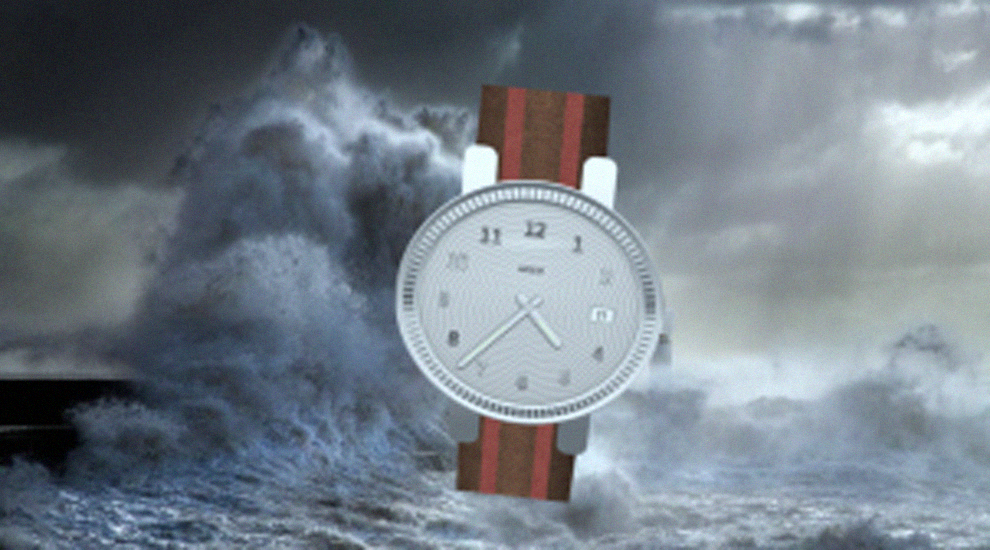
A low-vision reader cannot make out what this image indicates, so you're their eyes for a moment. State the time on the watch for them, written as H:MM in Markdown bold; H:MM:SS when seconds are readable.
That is **4:37**
